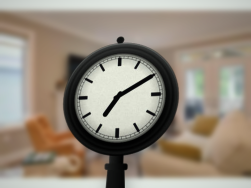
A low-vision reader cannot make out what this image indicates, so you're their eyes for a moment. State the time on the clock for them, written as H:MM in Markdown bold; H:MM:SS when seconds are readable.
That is **7:10**
